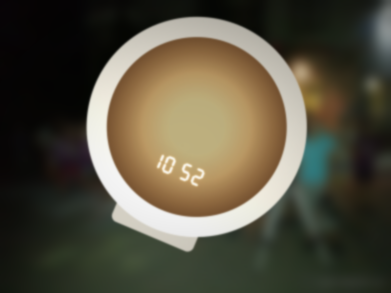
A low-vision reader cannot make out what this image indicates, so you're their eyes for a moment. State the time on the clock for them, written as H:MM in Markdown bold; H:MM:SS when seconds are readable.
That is **10:52**
